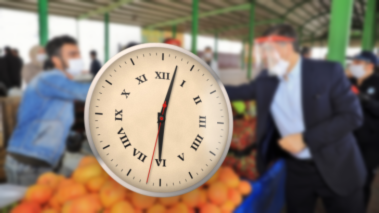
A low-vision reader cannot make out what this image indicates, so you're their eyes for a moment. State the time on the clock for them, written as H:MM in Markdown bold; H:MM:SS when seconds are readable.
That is **6:02:32**
